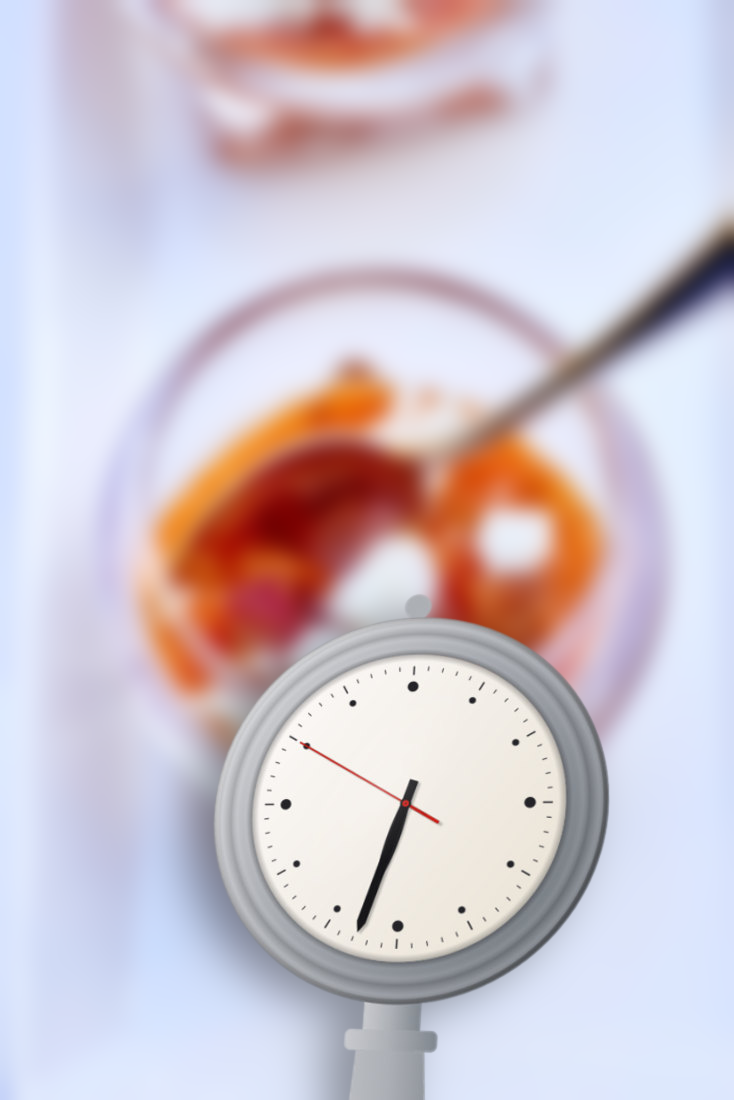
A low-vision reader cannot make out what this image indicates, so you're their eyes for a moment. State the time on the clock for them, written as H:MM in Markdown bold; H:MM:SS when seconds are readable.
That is **6:32:50**
